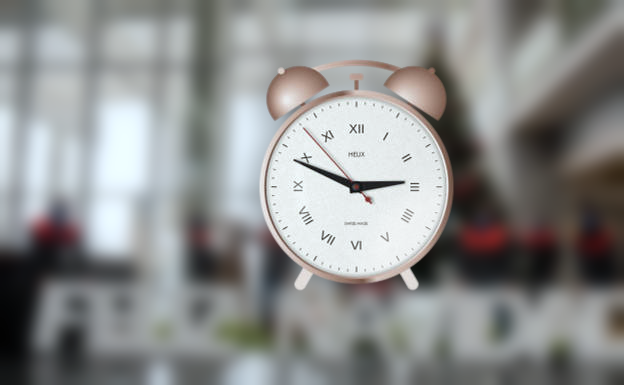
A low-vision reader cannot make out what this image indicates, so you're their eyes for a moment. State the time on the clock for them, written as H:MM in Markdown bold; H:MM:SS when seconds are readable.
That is **2:48:53**
